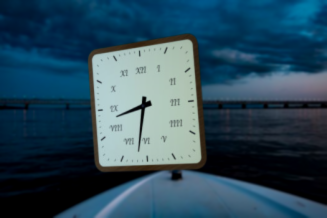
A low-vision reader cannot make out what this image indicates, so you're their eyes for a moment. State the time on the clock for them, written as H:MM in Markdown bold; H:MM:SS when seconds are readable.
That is **8:32**
